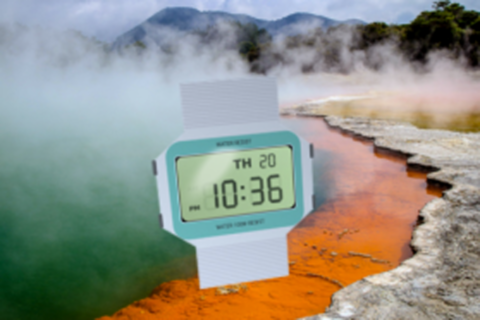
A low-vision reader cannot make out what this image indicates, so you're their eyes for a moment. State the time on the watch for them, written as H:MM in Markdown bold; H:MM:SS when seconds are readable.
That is **10:36**
